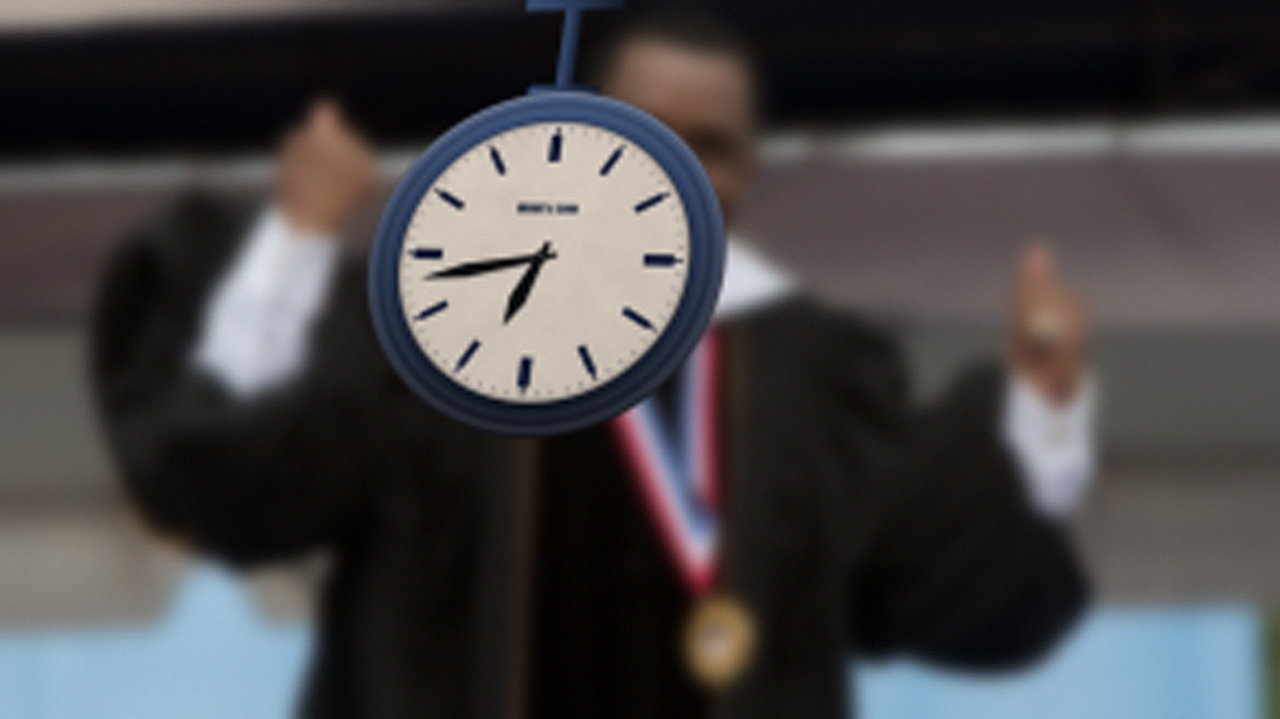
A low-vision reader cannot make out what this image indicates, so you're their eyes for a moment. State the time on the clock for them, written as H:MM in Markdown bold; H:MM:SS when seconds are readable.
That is **6:43**
